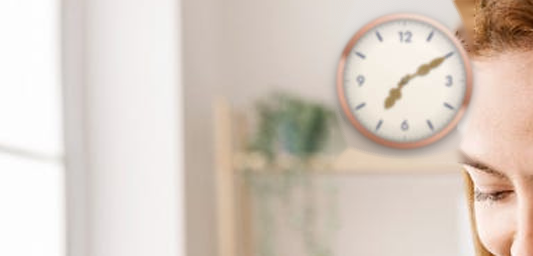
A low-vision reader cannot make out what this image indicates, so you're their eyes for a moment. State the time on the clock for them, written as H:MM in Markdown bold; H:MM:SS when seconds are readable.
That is **7:10**
